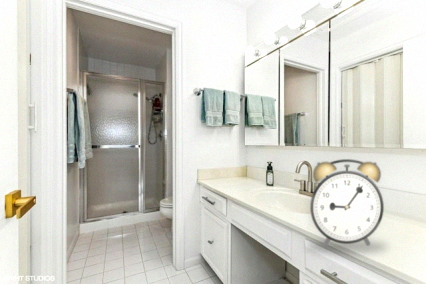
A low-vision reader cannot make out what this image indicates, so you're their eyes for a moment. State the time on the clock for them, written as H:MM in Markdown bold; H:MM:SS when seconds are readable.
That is **9:06**
